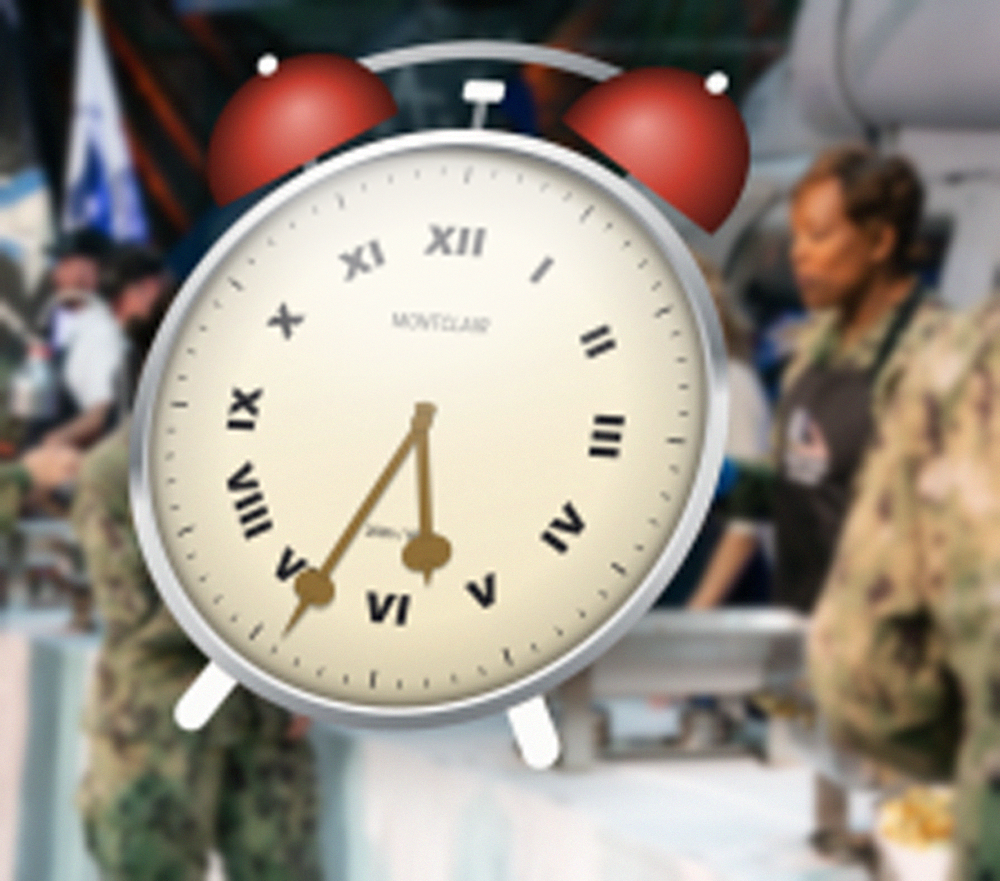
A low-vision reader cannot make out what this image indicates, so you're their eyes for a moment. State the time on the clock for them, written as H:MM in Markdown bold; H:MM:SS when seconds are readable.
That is **5:34**
